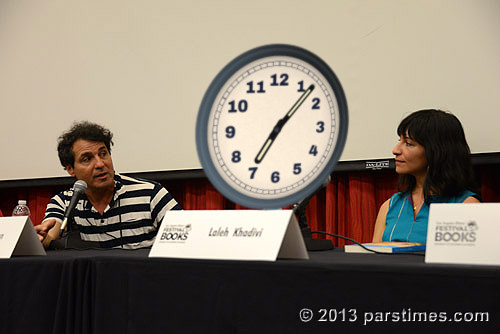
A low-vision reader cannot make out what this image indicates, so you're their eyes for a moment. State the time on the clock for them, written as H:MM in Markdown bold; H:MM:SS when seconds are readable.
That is **7:07**
